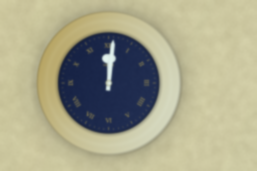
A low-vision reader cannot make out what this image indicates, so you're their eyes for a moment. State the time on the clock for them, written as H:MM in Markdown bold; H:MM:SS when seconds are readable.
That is **12:01**
